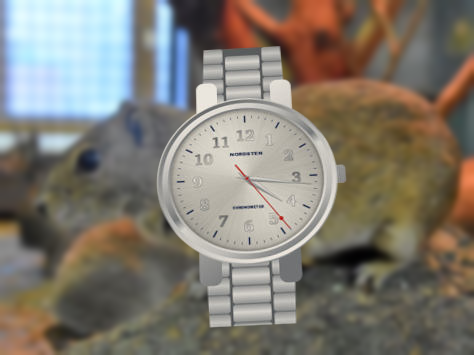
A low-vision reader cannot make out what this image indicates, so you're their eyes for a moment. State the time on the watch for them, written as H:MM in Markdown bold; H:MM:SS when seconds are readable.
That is **4:16:24**
